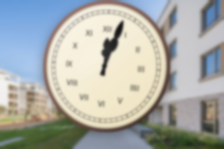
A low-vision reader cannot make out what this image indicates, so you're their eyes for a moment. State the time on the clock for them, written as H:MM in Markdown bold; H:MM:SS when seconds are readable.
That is **12:03**
